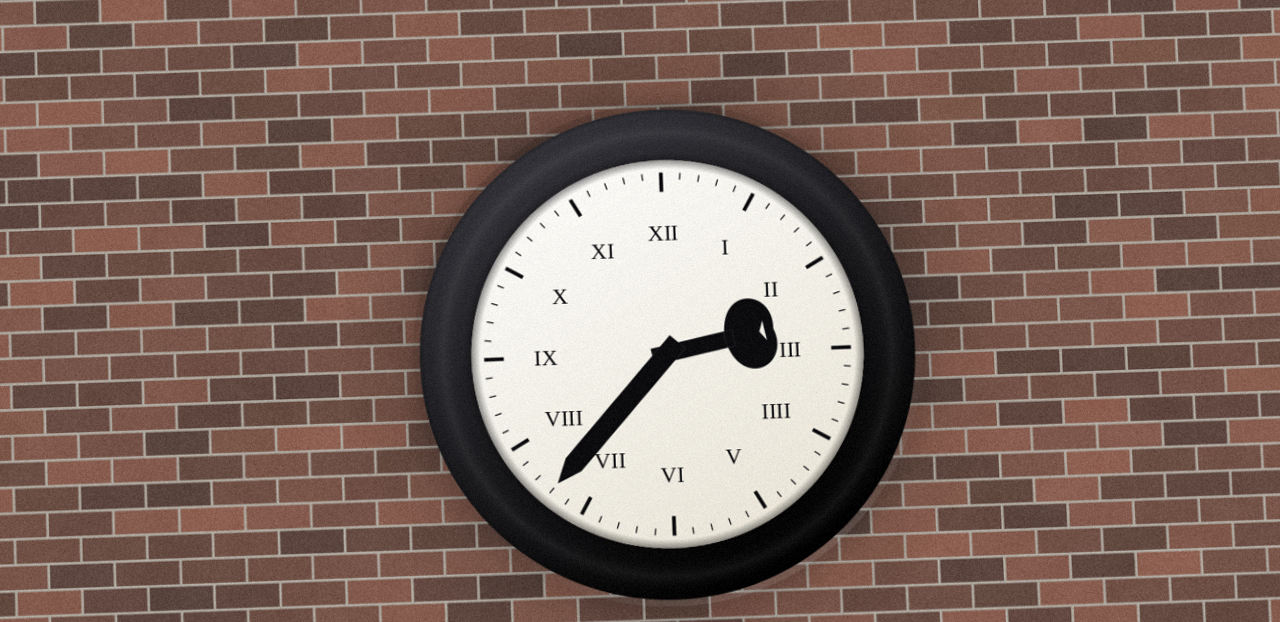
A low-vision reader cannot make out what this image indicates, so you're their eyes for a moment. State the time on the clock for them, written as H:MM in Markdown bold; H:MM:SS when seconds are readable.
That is **2:37**
